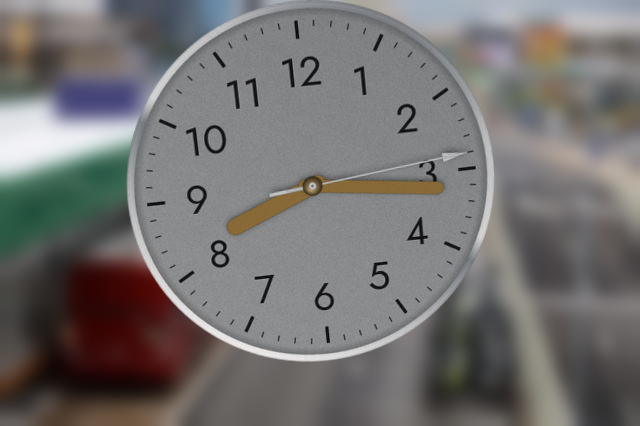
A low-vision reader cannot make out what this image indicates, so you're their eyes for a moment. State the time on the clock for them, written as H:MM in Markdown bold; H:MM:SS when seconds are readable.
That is **8:16:14**
